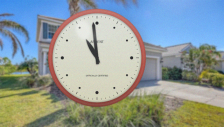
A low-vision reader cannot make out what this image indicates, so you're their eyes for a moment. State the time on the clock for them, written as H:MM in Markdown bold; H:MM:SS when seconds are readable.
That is **10:59**
